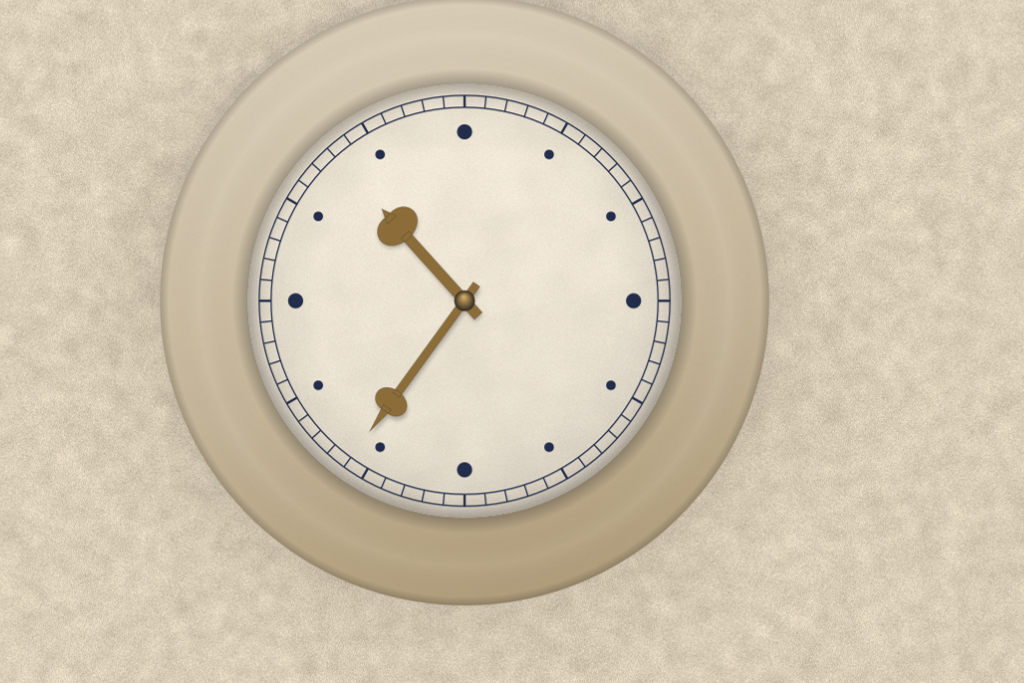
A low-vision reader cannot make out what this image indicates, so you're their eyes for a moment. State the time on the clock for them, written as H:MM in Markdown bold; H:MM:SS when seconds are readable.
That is **10:36**
